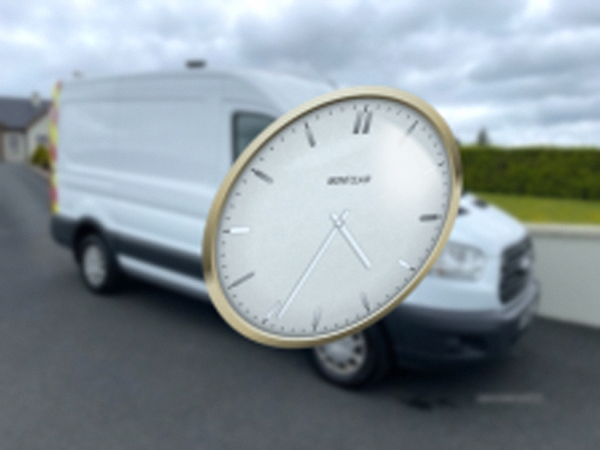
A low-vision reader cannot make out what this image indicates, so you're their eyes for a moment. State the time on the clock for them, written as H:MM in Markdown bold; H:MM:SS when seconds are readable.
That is **4:34**
